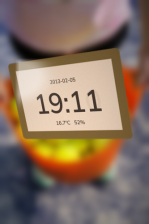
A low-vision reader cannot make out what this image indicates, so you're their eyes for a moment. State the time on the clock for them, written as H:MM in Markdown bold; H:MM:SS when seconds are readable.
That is **19:11**
